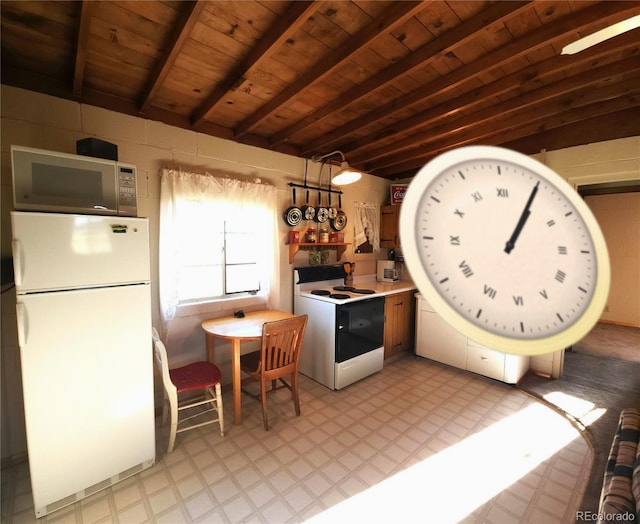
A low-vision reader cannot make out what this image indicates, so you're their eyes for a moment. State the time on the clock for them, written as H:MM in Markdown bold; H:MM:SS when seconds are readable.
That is **1:05**
